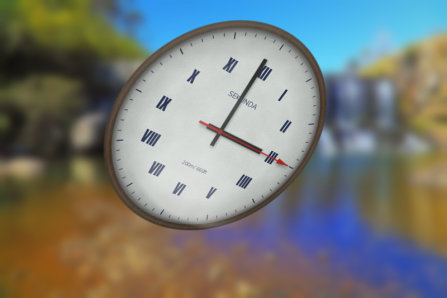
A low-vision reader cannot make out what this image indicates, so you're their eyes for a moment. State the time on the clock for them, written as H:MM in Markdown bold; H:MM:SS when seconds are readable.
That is **2:59:15**
